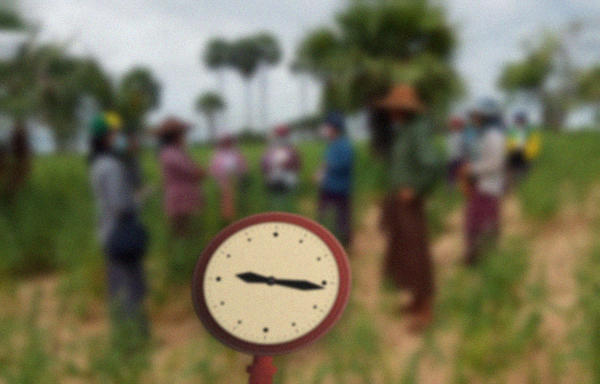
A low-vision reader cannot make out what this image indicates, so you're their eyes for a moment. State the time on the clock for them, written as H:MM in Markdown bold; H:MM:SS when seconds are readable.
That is **9:16**
